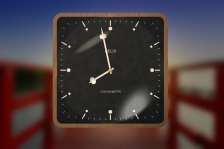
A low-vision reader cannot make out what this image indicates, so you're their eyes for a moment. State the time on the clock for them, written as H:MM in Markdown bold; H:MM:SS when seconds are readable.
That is **7:58**
